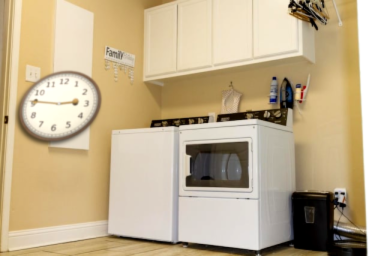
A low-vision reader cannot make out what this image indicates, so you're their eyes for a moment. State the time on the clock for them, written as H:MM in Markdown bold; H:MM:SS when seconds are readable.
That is **2:46**
